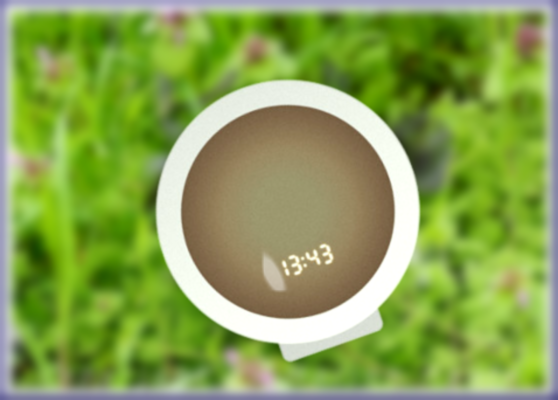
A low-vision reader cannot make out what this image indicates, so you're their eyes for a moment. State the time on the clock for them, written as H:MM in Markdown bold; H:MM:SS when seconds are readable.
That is **13:43**
